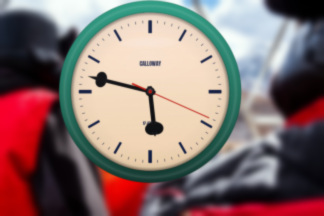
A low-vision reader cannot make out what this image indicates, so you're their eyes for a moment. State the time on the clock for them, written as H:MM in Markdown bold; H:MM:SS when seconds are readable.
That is **5:47:19**
